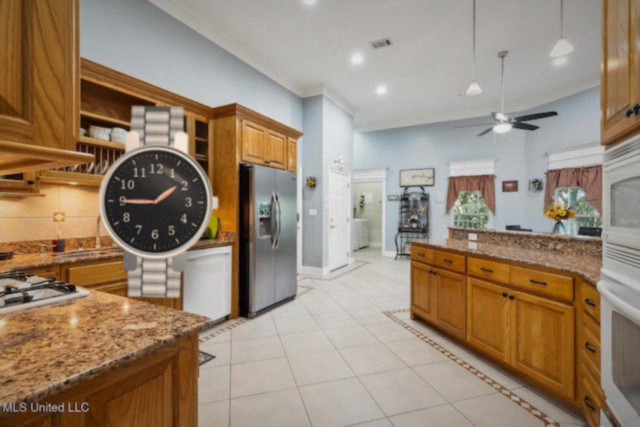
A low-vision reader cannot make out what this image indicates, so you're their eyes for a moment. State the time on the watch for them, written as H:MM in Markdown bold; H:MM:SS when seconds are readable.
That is **1:45**
